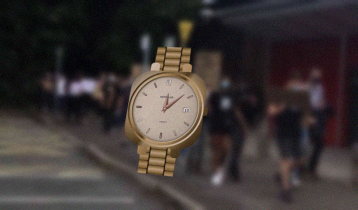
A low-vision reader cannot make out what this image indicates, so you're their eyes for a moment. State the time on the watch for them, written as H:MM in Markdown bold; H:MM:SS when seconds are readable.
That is **12:08**
